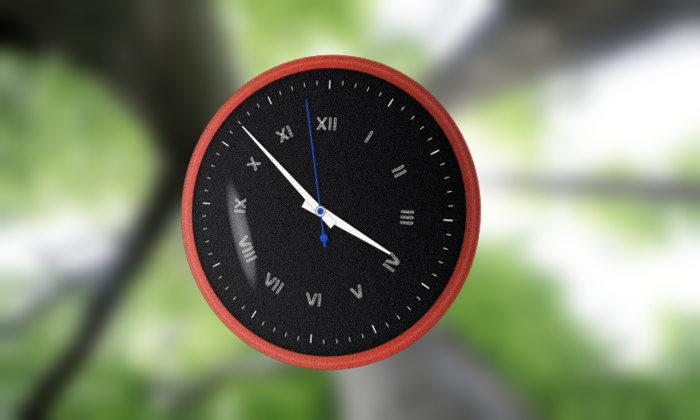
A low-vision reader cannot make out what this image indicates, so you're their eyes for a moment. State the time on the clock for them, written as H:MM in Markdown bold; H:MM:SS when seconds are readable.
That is **3:51:58**
